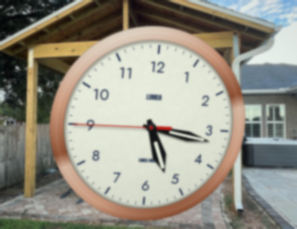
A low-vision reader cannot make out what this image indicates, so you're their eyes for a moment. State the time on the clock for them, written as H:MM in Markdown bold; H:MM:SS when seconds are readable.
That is **5:16:45**
